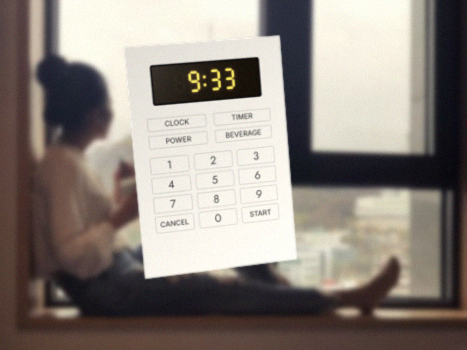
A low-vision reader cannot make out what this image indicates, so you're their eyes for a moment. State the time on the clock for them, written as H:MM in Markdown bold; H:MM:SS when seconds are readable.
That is **9:33**
